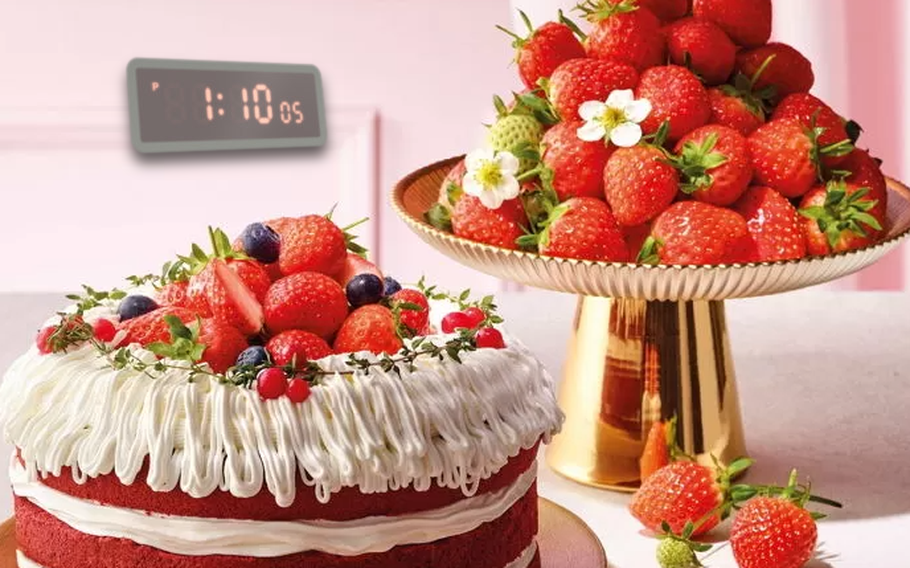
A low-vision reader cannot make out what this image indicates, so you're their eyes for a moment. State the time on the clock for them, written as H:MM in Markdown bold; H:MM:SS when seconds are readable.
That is **1:10:05**
